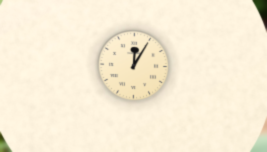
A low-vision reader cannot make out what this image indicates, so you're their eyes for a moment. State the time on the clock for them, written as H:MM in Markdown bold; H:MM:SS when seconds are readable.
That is **12:05**
